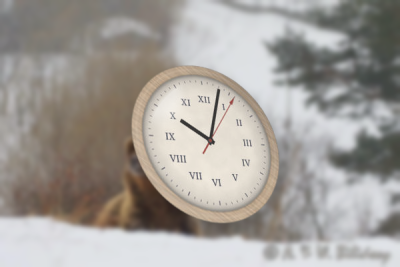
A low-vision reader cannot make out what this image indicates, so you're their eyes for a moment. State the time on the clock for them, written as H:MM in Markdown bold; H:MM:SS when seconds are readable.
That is **10:03:06**
